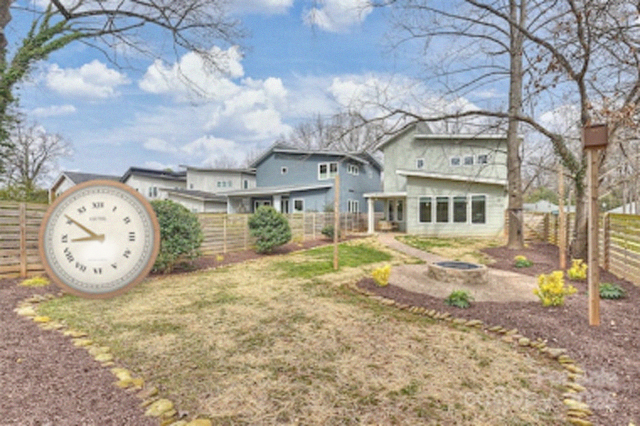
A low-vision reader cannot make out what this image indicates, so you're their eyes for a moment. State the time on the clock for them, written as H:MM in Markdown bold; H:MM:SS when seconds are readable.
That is **8:51**
